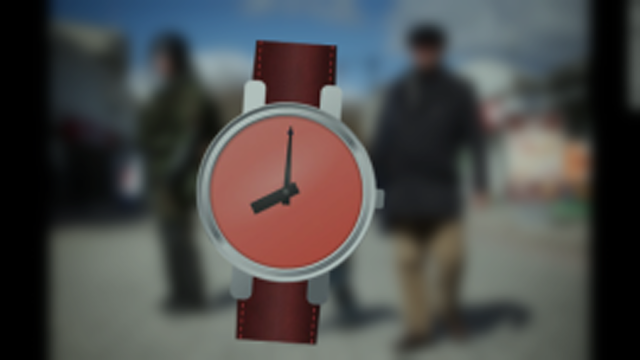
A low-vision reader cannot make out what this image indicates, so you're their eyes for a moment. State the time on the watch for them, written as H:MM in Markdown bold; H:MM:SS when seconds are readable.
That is **8:00**
